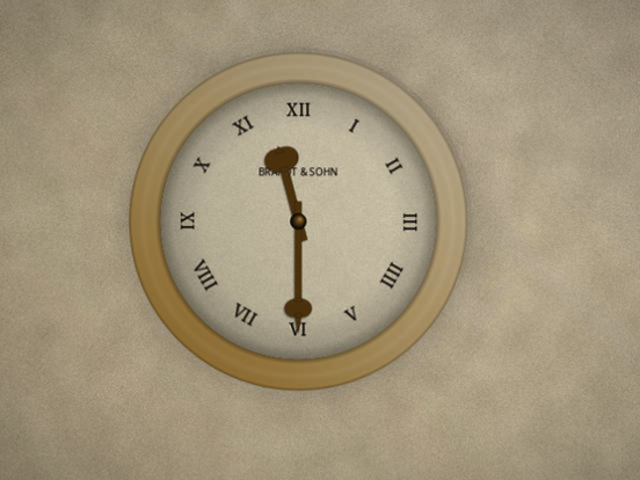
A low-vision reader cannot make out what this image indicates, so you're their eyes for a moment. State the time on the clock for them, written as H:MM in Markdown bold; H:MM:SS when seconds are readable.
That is **11:30**
